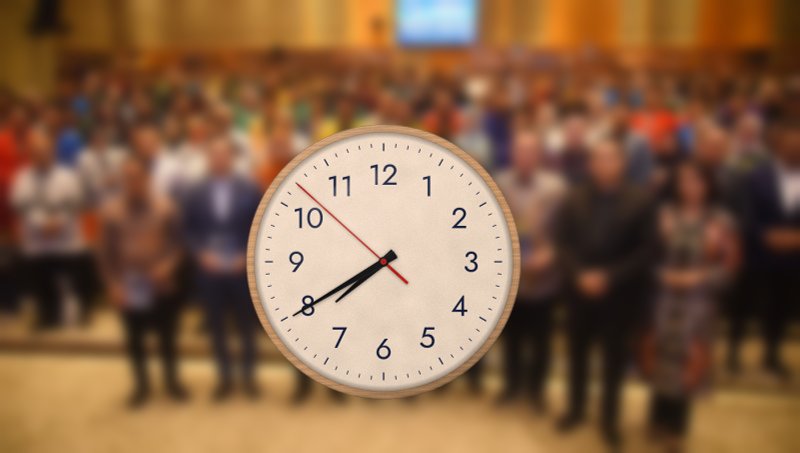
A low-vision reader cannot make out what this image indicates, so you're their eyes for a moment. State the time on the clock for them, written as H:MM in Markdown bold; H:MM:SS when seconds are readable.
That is **7:39:52**
